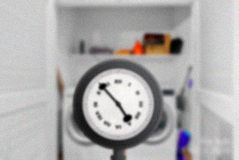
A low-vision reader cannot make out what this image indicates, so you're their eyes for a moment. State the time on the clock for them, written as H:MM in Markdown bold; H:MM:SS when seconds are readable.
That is **4:53**
